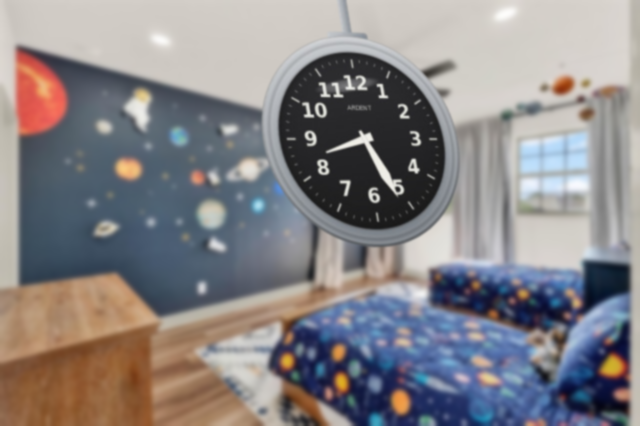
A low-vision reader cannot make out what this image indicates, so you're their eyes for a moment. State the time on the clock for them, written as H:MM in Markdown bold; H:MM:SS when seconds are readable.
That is **8:26**
